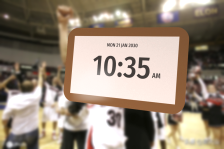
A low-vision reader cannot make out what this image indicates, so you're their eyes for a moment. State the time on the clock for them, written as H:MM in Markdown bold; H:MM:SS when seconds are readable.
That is **10:35**
